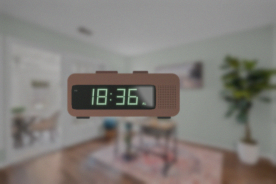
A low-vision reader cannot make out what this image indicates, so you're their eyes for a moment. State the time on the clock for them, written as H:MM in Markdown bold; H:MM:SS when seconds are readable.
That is **18:36**
